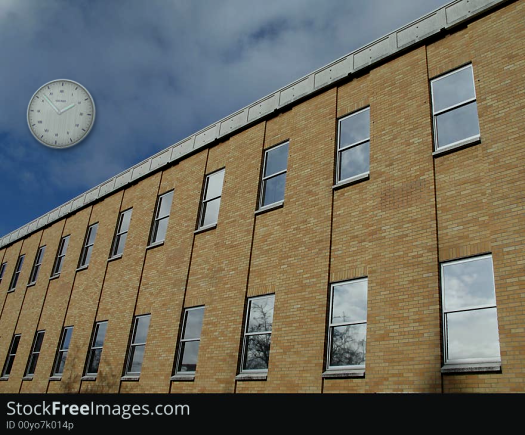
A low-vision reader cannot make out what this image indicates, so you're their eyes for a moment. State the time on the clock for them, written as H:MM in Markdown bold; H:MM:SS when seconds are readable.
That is **1:52**
